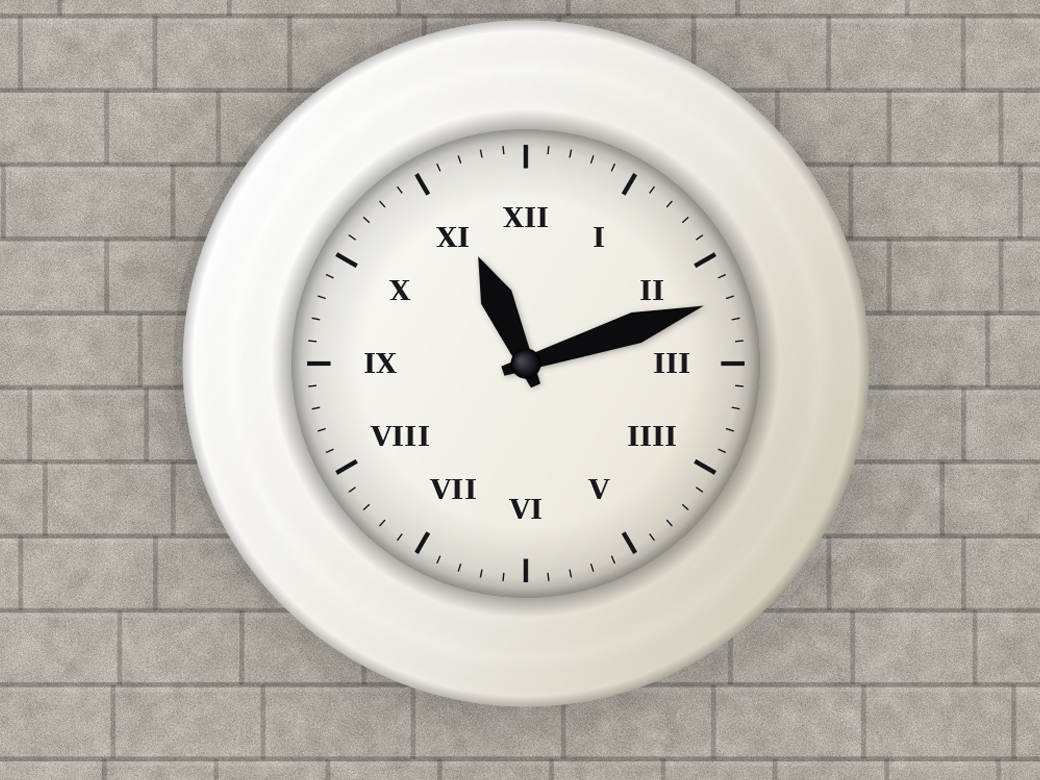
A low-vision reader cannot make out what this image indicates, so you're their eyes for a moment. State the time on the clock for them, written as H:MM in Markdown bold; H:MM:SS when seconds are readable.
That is **11:12**
